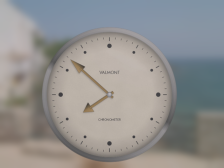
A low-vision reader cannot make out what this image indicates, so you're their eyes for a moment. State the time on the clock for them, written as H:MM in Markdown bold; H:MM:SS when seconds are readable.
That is **7:52**
